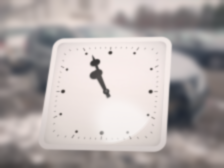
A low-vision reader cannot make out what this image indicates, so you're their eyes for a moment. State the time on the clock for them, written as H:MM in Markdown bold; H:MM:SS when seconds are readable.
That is **10:56**
